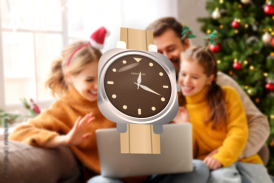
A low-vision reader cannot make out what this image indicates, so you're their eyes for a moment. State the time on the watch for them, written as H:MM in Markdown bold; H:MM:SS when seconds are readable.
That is **12:19**
